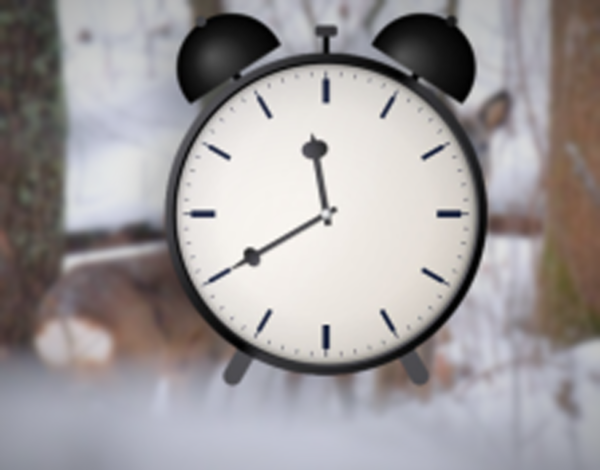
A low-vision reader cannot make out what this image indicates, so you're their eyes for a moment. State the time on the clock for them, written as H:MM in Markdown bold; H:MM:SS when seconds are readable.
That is **11:40**
